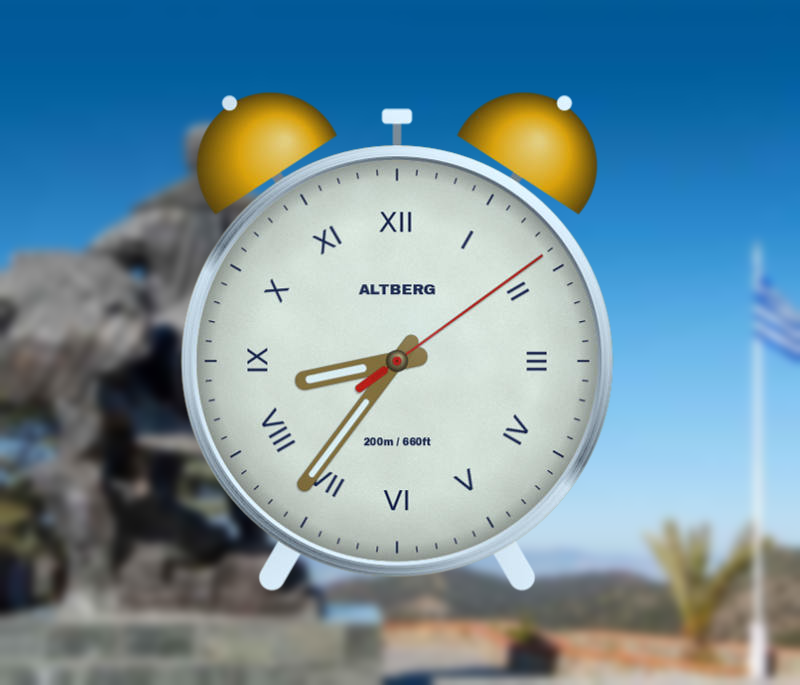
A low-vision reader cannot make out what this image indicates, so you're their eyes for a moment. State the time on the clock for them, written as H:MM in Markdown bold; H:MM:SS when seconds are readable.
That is **8:36:09**
